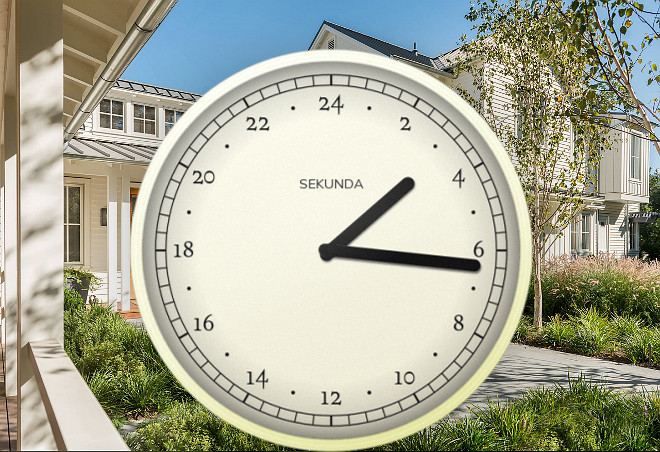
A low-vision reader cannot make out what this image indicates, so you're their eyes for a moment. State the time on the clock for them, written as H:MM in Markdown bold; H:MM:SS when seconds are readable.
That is **3:16**
